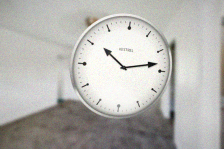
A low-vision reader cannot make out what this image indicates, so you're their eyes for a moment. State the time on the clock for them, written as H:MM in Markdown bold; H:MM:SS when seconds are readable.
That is **10:13**
